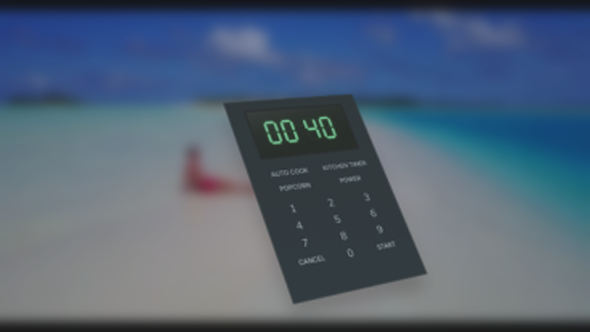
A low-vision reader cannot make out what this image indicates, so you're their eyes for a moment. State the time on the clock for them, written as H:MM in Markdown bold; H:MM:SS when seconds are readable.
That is **0:40**
